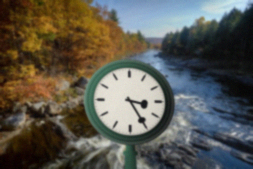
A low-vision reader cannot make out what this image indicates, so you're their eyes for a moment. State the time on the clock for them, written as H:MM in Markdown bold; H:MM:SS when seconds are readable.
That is **3:25**
